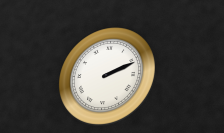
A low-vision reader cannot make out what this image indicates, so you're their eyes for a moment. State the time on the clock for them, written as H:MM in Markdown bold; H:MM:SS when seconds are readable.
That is **2:11**
